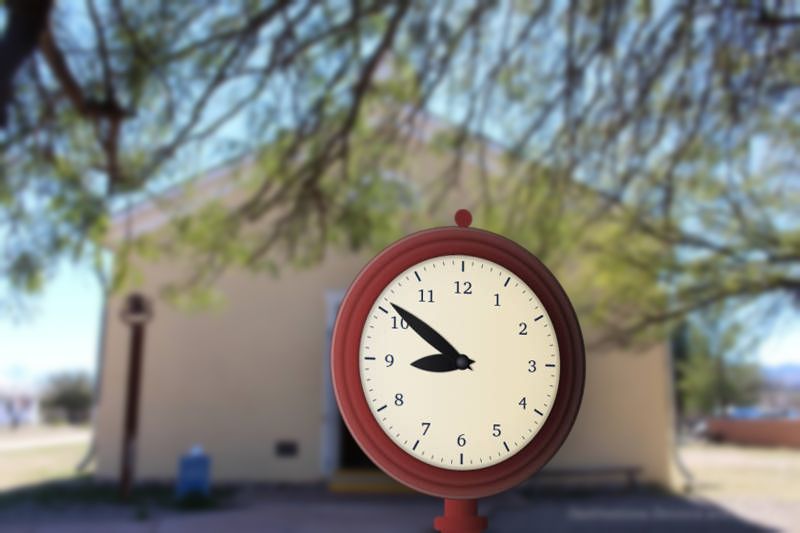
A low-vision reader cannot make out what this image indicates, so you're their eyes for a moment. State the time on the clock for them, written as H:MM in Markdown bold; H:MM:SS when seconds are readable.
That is **8:51**
